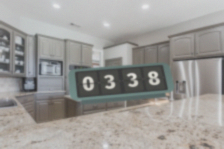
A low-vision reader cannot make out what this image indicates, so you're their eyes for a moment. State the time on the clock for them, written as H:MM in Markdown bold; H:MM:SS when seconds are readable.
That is **3:38**
